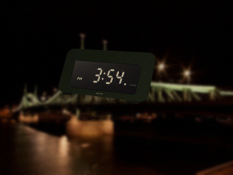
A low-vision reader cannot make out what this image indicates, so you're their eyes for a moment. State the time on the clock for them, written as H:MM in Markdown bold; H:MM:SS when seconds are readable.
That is **3:54**
